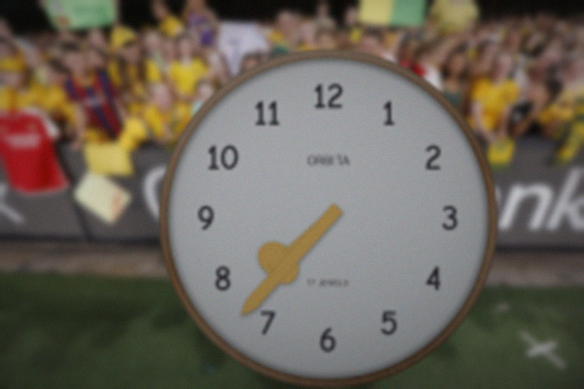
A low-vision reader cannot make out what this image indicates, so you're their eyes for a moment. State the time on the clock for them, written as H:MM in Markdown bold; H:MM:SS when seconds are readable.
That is **7:37**
